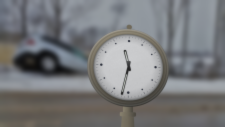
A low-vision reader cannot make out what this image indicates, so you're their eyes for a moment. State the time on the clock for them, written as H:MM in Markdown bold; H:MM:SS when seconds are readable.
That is **11:32**
